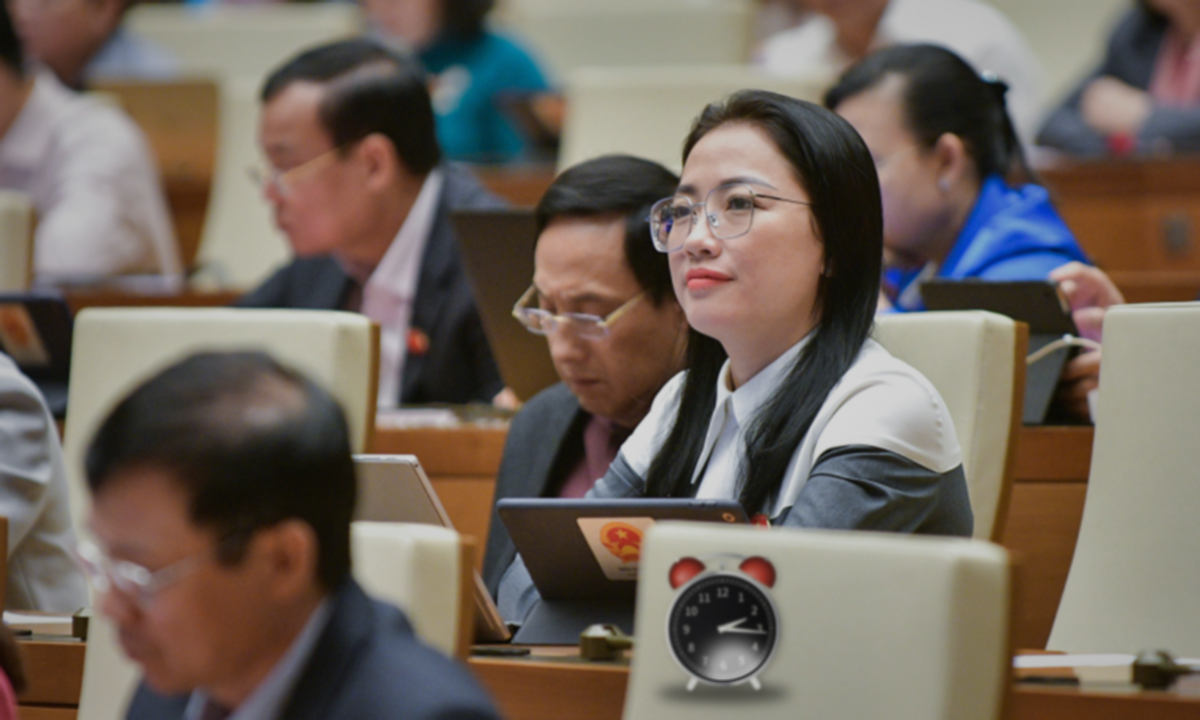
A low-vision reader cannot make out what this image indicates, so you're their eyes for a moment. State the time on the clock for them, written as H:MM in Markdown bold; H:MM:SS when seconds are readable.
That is **2:16**
